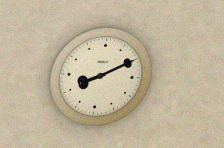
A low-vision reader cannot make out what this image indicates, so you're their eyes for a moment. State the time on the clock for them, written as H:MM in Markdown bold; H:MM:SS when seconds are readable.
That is **8:10**
